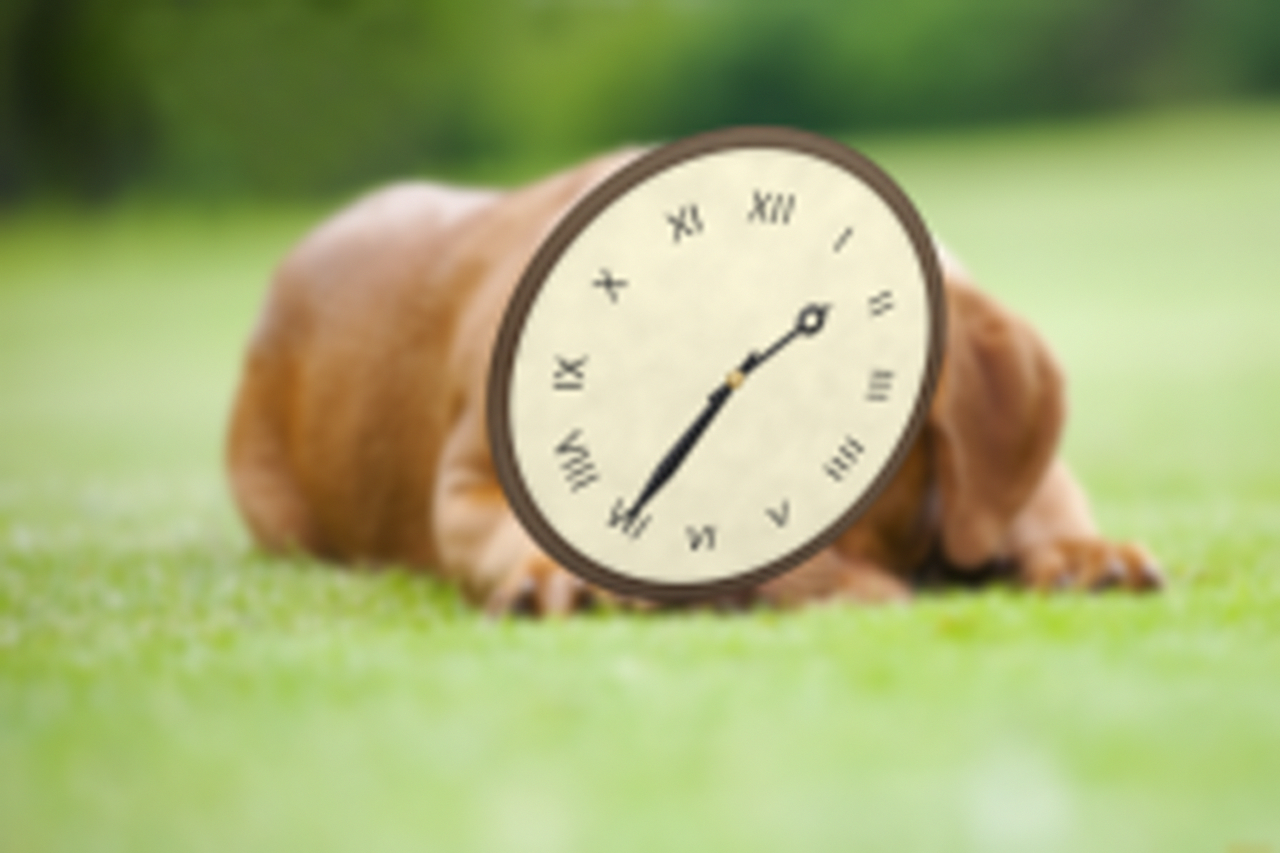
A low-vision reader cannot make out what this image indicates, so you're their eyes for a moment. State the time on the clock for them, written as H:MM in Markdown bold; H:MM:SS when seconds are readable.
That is **1:35**
